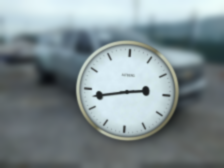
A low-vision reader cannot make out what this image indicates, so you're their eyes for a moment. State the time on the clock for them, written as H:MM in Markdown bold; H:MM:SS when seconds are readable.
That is **2:43**
